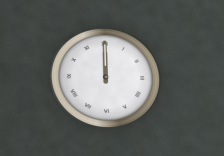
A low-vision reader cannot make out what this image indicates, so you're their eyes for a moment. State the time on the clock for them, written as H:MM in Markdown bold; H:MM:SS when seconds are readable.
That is **12:00**
